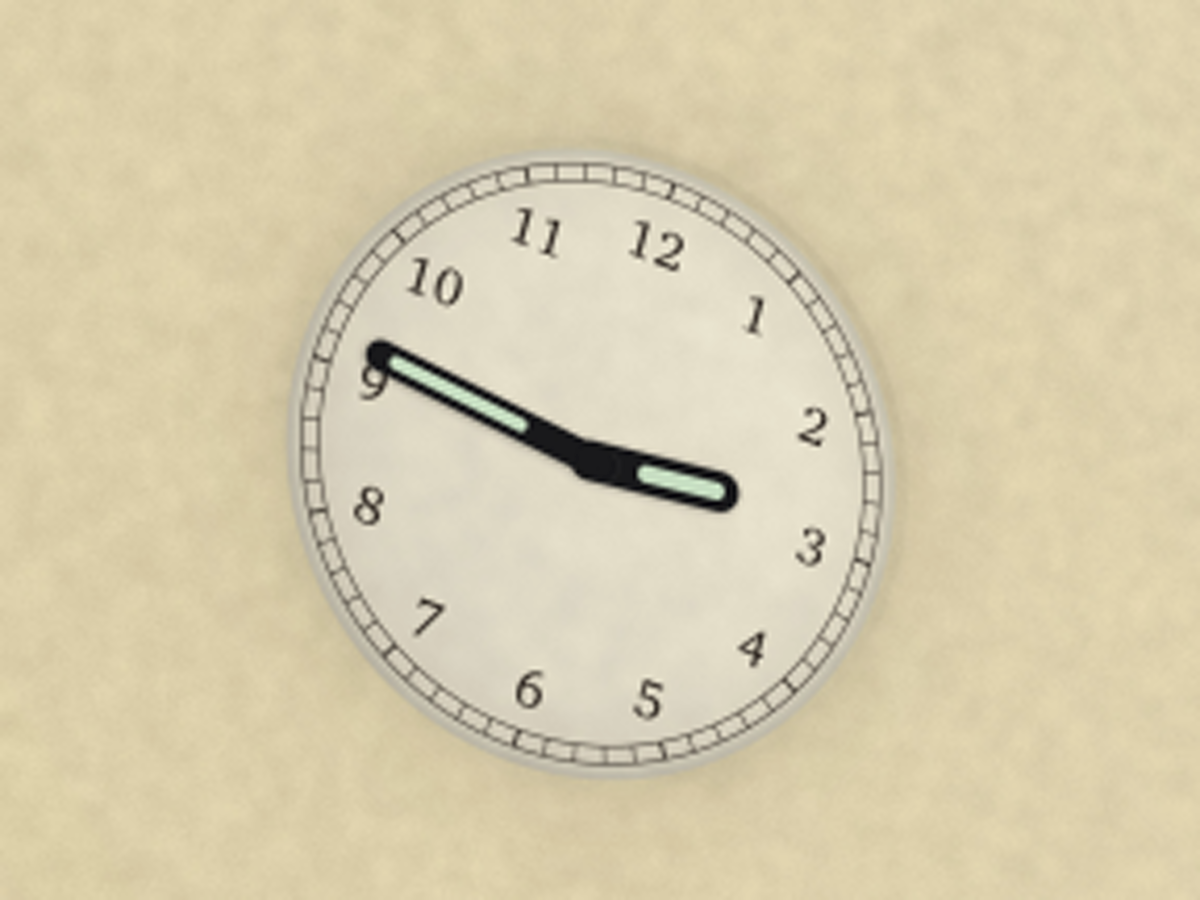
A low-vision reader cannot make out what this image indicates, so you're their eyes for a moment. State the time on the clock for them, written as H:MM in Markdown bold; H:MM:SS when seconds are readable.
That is **2:46**
